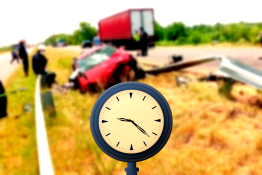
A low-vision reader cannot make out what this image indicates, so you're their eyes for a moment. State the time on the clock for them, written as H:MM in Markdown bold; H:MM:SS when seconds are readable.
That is **9:22**
